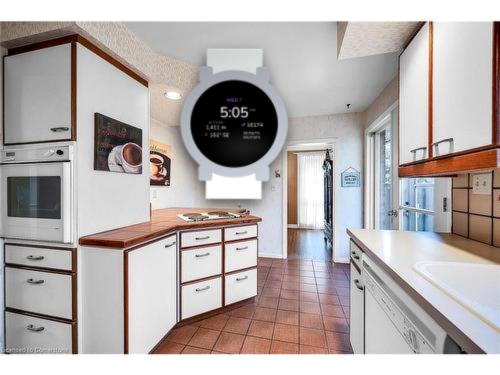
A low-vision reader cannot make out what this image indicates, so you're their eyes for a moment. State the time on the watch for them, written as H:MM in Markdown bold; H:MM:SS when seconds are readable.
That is **5:05**
